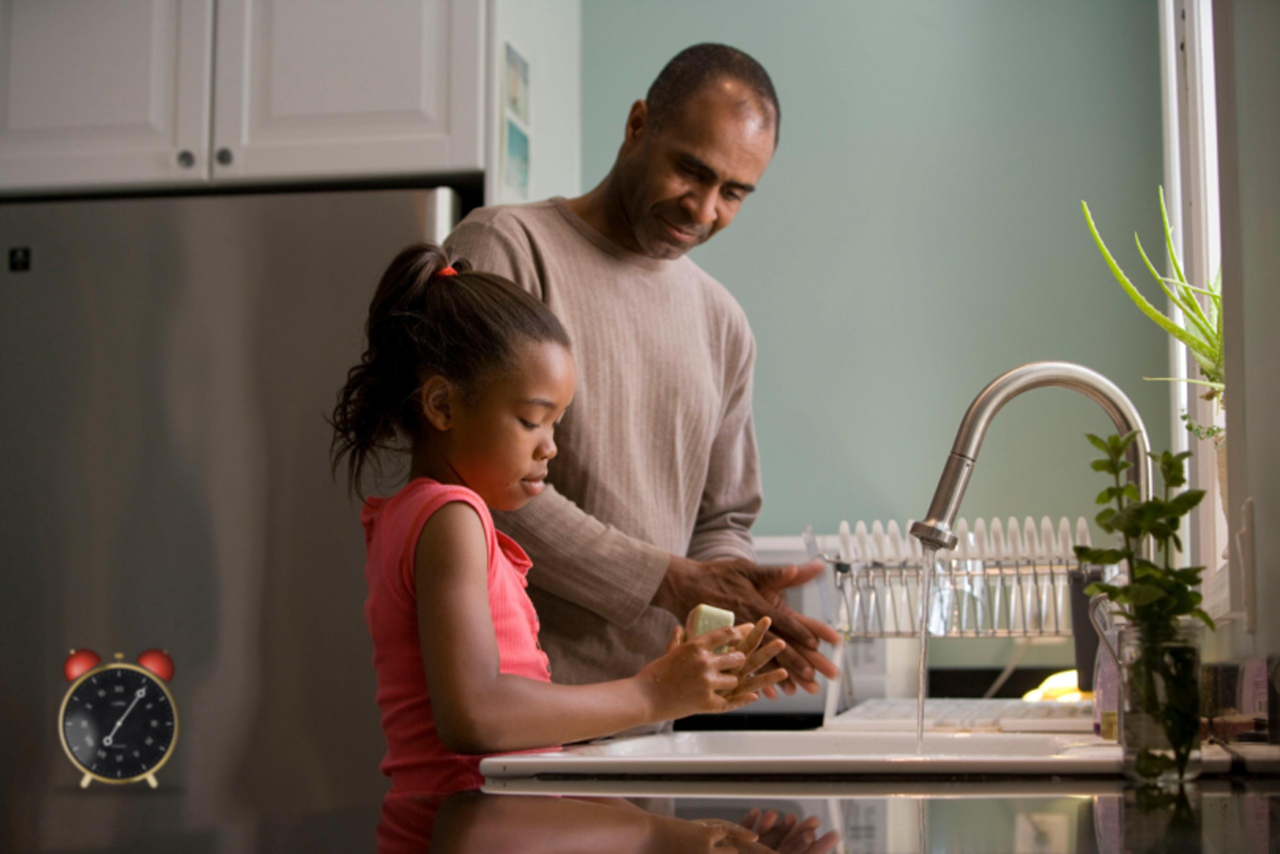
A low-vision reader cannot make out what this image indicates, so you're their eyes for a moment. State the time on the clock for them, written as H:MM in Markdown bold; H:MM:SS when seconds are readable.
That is **7:06**
